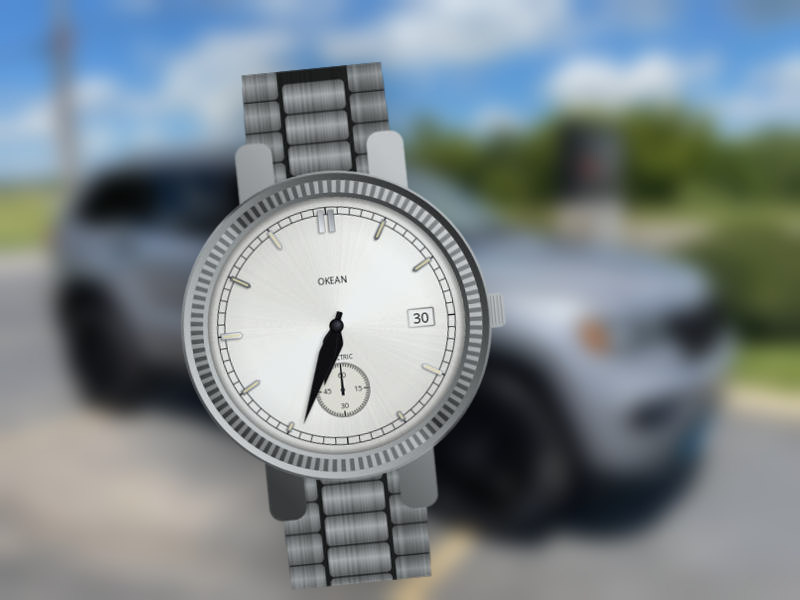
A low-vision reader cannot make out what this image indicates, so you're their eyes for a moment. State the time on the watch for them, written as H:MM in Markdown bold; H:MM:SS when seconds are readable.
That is **6:34**
